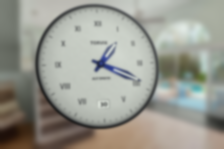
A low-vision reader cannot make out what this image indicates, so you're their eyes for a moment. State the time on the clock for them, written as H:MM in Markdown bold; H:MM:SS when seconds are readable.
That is **1:19**
